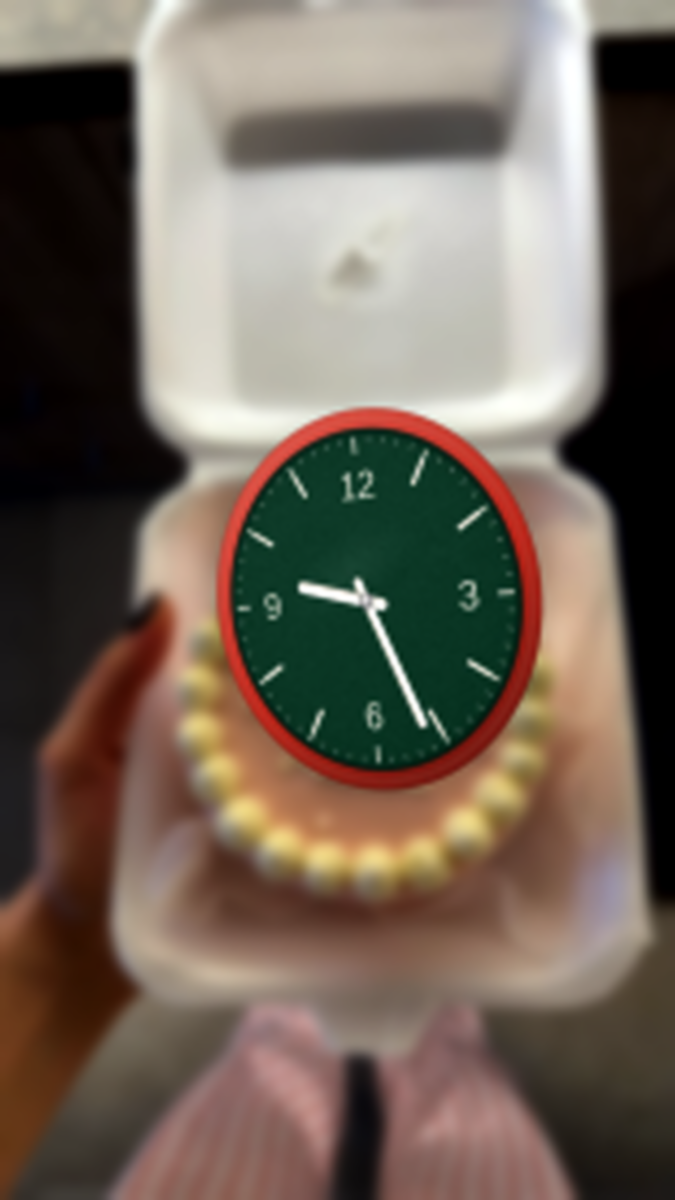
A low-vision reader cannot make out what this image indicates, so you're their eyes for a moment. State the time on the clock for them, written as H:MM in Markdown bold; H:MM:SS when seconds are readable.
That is **9:26**
